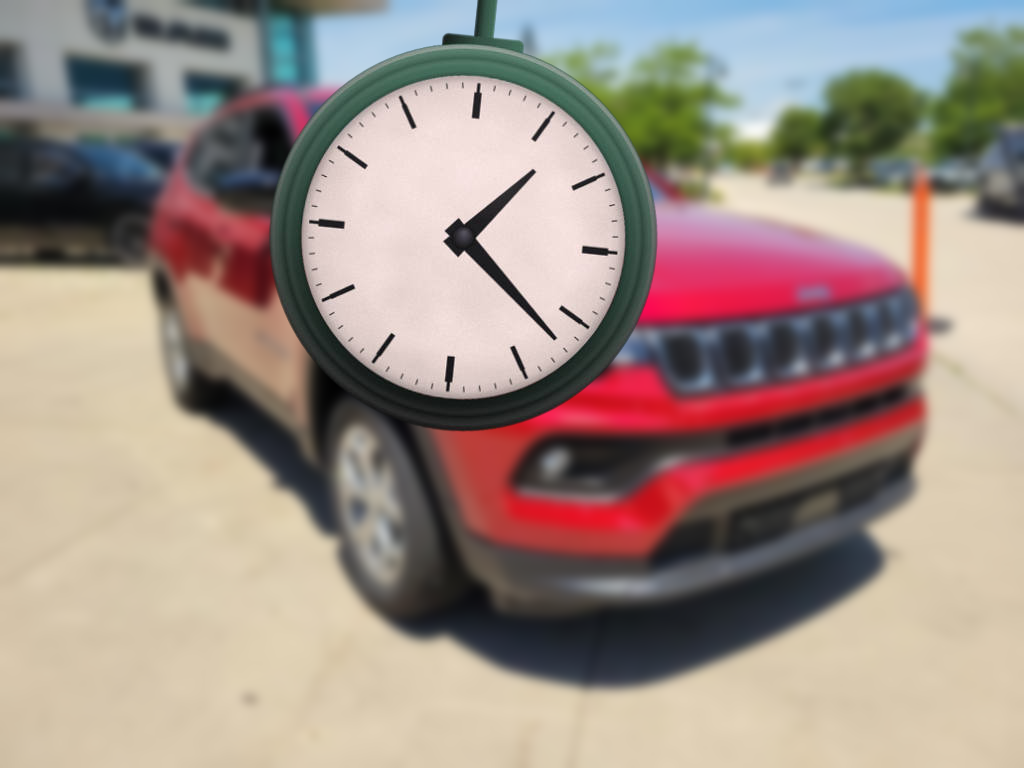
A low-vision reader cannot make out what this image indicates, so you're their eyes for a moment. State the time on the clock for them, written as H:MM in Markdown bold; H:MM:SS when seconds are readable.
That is **1:22**
